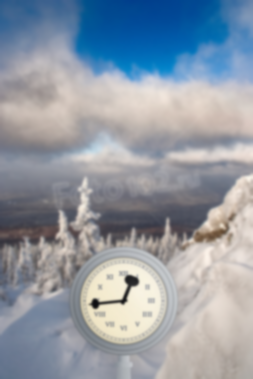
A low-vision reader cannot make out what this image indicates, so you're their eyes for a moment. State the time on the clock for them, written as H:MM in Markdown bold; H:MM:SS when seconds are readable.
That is **12:44**
